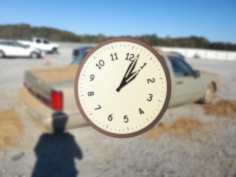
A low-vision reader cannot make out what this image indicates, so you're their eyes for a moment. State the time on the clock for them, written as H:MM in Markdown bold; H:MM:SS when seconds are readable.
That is **1:02**
